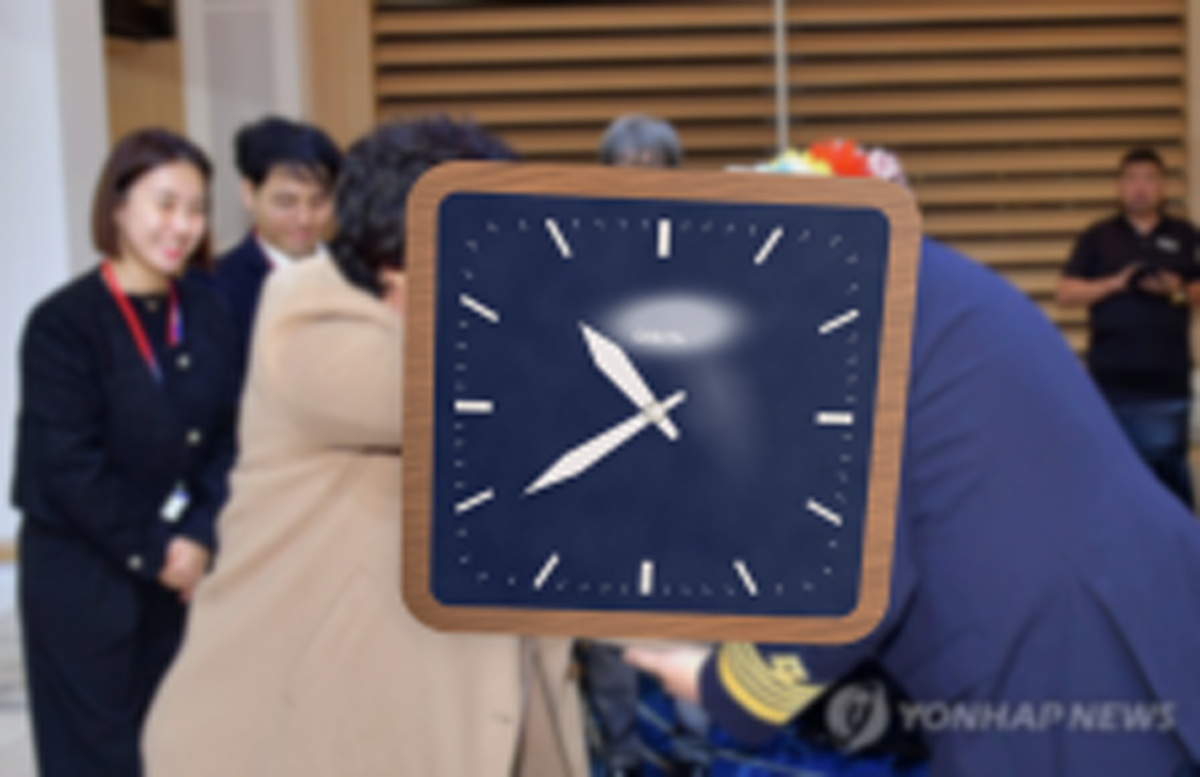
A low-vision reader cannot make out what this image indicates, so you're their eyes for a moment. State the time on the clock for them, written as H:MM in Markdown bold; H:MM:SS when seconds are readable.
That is **10:39**
